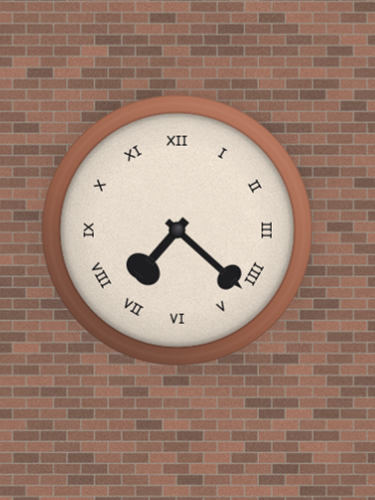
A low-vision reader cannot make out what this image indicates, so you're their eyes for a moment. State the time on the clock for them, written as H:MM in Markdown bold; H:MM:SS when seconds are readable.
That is **7:22**
